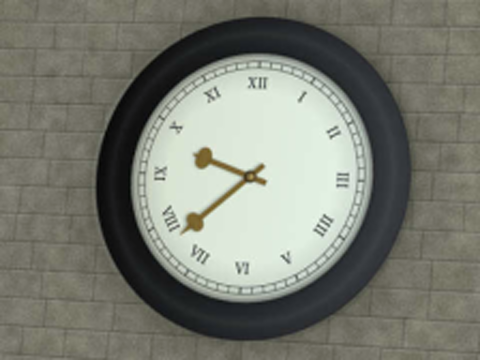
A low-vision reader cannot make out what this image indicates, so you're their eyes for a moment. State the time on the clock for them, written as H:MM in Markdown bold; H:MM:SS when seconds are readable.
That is **9:38**
